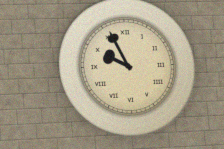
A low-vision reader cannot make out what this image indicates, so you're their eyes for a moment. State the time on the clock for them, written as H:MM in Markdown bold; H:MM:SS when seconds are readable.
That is **9:56**
